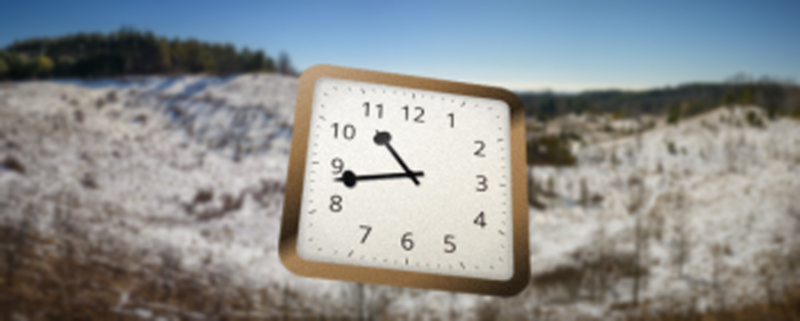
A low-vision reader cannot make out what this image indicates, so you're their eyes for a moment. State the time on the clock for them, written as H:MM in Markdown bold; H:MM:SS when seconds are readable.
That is **10:43**
